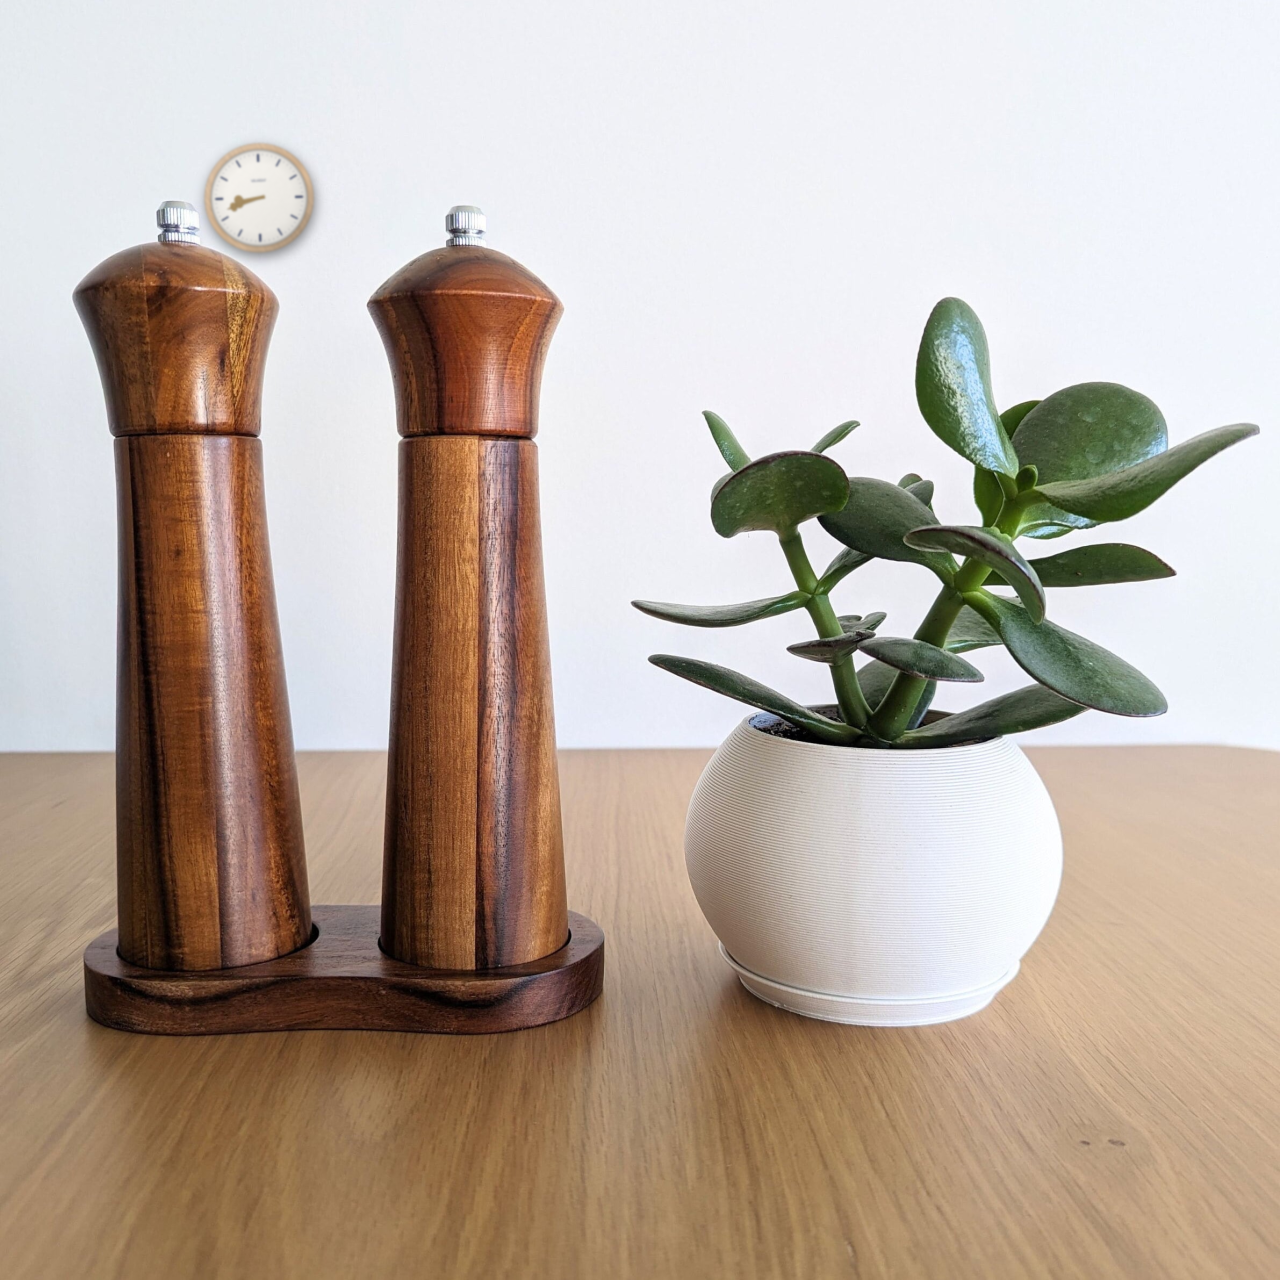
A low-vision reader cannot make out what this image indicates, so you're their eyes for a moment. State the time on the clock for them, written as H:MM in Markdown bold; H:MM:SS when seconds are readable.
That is **8:42**
